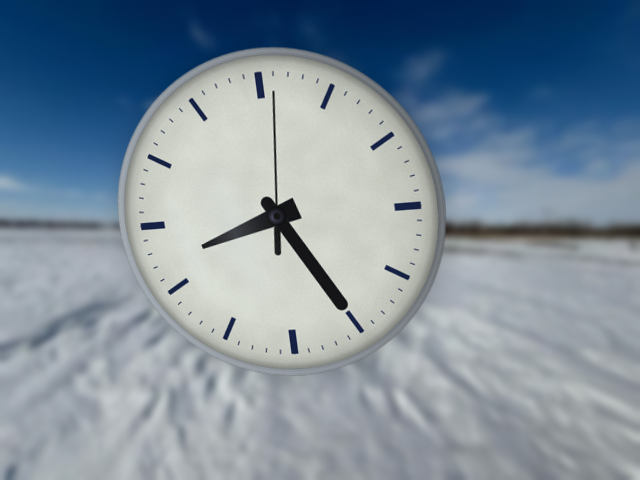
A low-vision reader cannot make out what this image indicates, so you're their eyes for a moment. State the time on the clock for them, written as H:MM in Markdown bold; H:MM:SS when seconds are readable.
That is **8:25:01**
